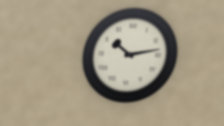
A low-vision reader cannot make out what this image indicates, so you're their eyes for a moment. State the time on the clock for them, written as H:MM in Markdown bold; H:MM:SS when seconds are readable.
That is **10:13**
